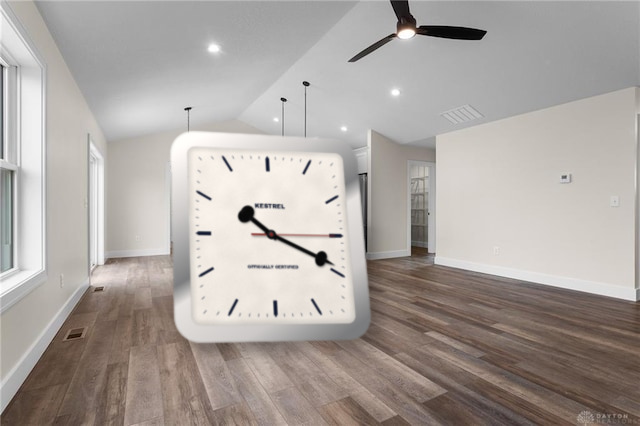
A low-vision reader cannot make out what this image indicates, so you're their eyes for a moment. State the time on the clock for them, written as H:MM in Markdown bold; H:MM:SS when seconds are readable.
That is **10:19:15**
